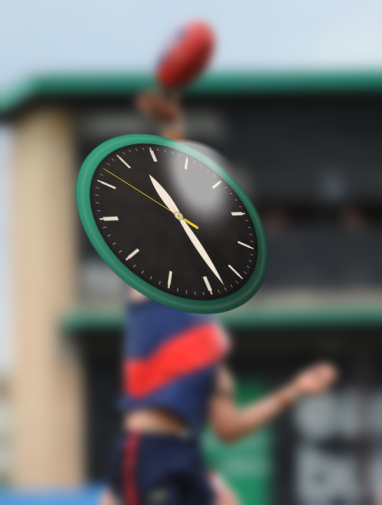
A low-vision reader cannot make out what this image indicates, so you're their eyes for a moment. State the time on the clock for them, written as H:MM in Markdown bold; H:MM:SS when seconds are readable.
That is **11:27:52**
